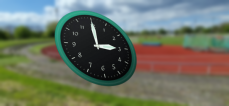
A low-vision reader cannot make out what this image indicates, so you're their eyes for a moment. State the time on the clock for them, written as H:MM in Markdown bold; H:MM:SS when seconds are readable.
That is **3:00**
